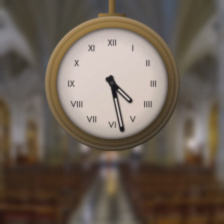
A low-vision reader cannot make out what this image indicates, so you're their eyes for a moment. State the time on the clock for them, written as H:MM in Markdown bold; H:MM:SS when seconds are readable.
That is **4:28**
